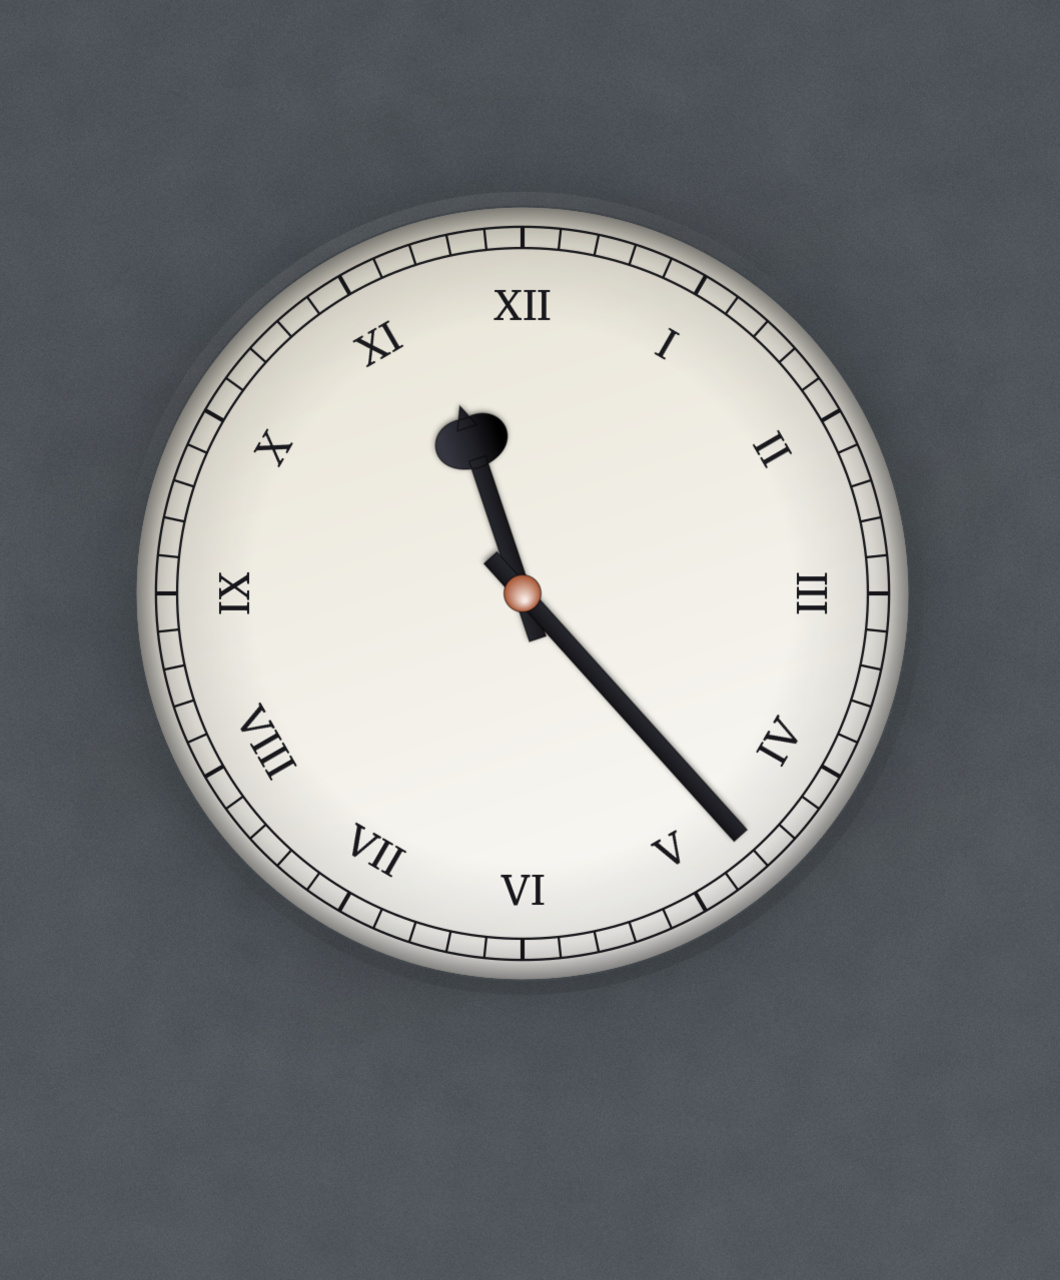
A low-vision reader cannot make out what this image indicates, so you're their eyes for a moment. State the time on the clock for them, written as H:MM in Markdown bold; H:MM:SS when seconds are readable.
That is **11:23**
